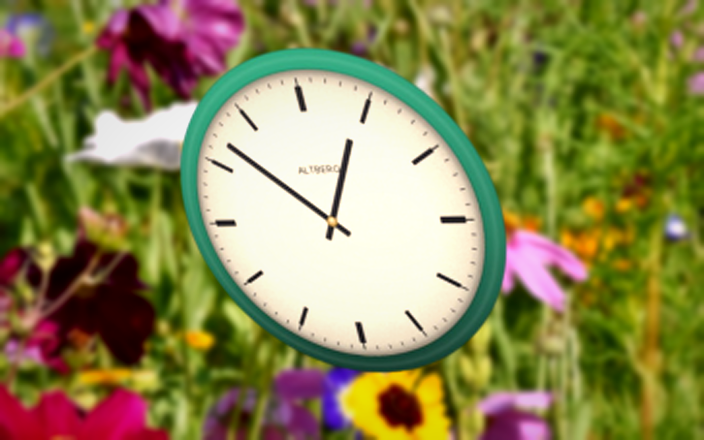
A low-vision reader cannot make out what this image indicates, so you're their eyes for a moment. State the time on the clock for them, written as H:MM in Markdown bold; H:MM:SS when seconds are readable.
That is **12:52**
